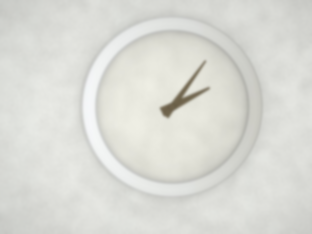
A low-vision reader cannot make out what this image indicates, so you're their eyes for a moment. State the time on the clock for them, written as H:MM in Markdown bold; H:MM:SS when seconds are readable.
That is **2:06**
